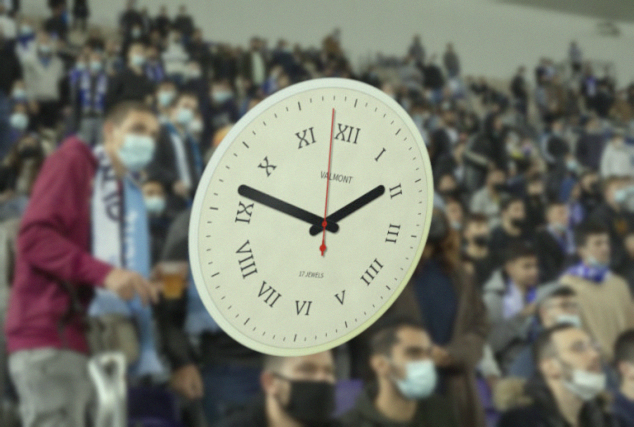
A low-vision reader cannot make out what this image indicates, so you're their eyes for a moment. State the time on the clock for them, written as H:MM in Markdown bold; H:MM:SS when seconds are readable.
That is **1:46:58**
